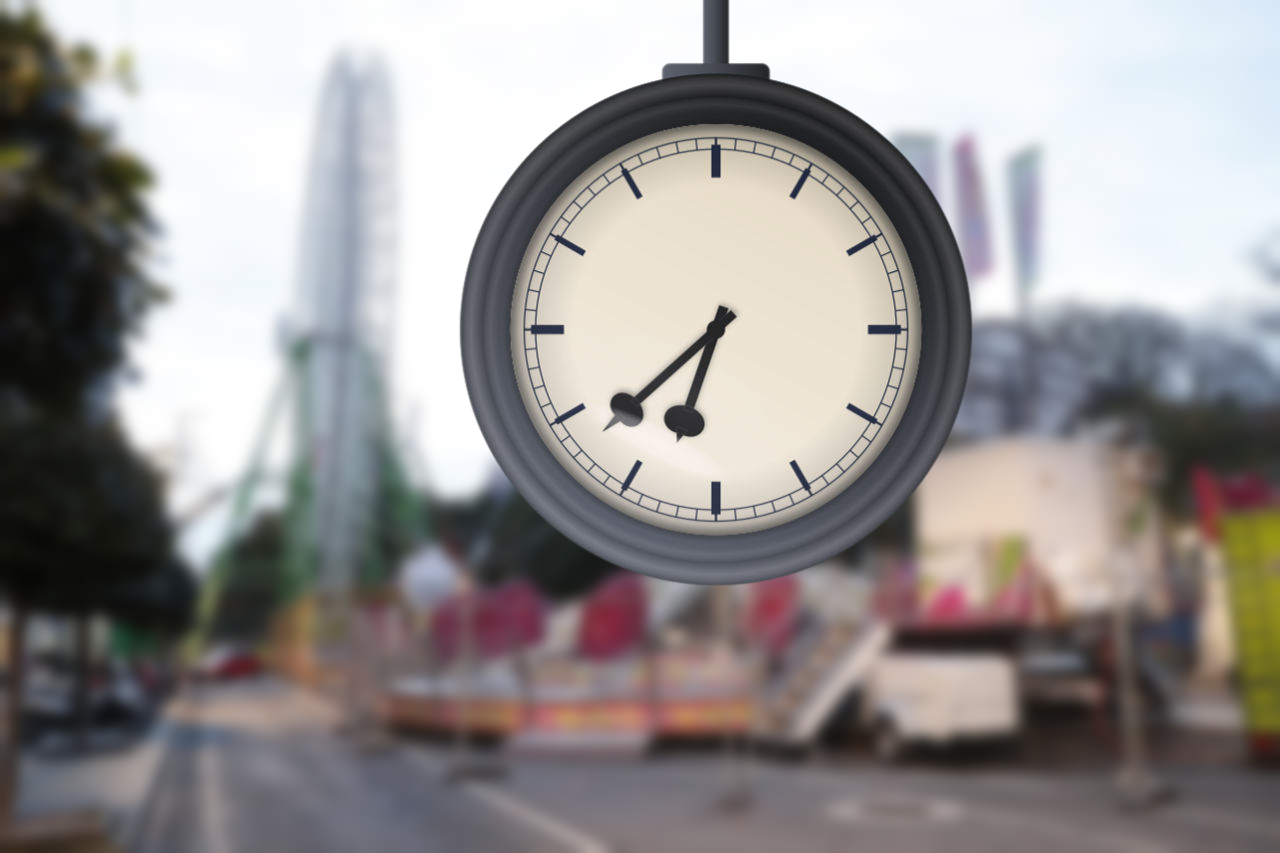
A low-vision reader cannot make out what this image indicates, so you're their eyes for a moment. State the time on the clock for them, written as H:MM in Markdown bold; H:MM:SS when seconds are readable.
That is **6:38**
